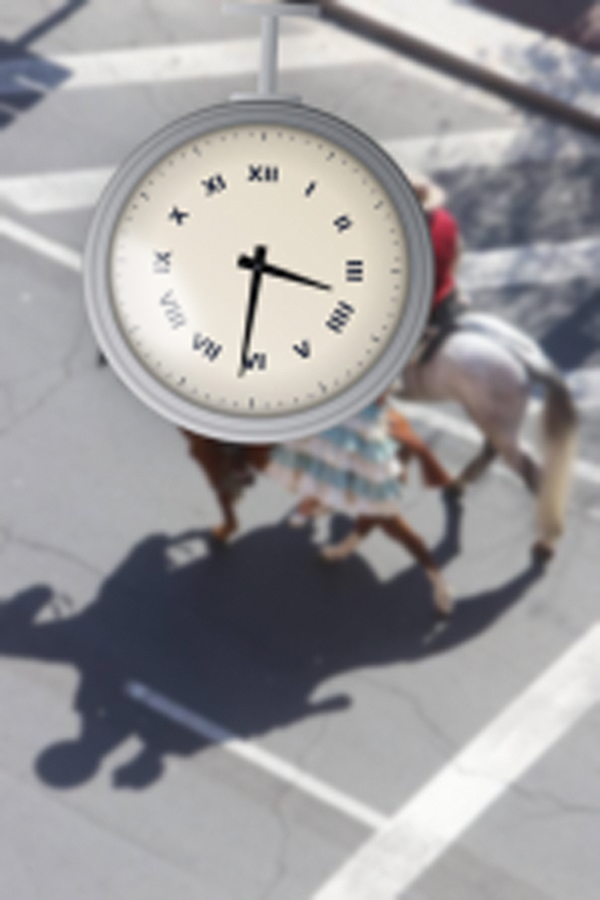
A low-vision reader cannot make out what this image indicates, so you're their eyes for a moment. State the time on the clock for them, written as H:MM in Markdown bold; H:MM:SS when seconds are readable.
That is **3:31**
